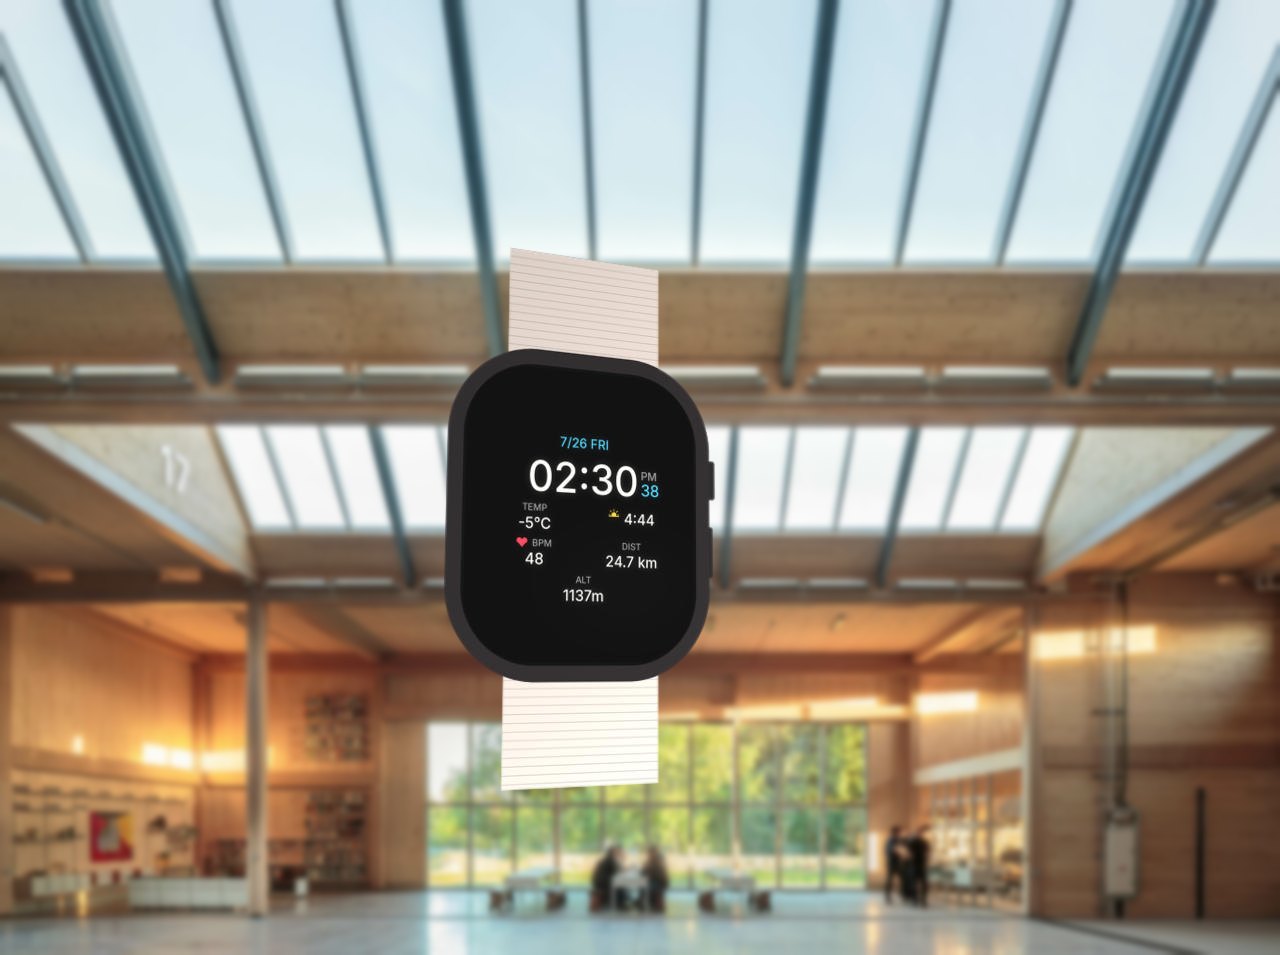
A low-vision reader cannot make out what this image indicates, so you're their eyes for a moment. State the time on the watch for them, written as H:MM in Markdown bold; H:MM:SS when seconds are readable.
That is **2:30:38**
